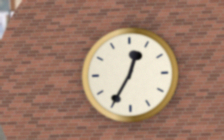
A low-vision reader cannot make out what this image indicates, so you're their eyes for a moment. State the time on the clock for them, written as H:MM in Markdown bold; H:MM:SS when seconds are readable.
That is **12:35**
